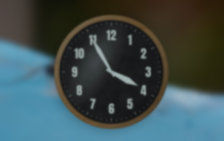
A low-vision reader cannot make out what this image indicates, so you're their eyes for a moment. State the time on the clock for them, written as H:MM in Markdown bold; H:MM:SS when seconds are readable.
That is **3:55**
